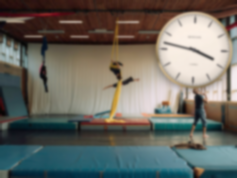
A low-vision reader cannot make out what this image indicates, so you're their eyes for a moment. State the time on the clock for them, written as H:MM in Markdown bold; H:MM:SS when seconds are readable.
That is **3:47**
